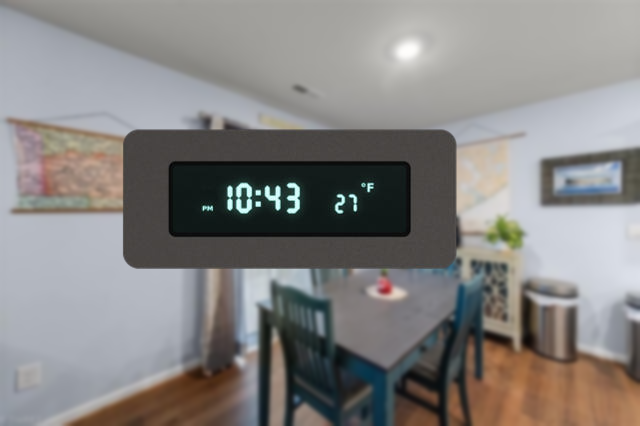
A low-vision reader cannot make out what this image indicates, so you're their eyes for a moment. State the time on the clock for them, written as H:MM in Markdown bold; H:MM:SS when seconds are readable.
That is **10:43**
